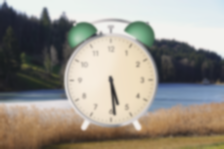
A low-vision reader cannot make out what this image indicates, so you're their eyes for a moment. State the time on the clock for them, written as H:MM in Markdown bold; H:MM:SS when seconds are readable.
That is **5:29**
